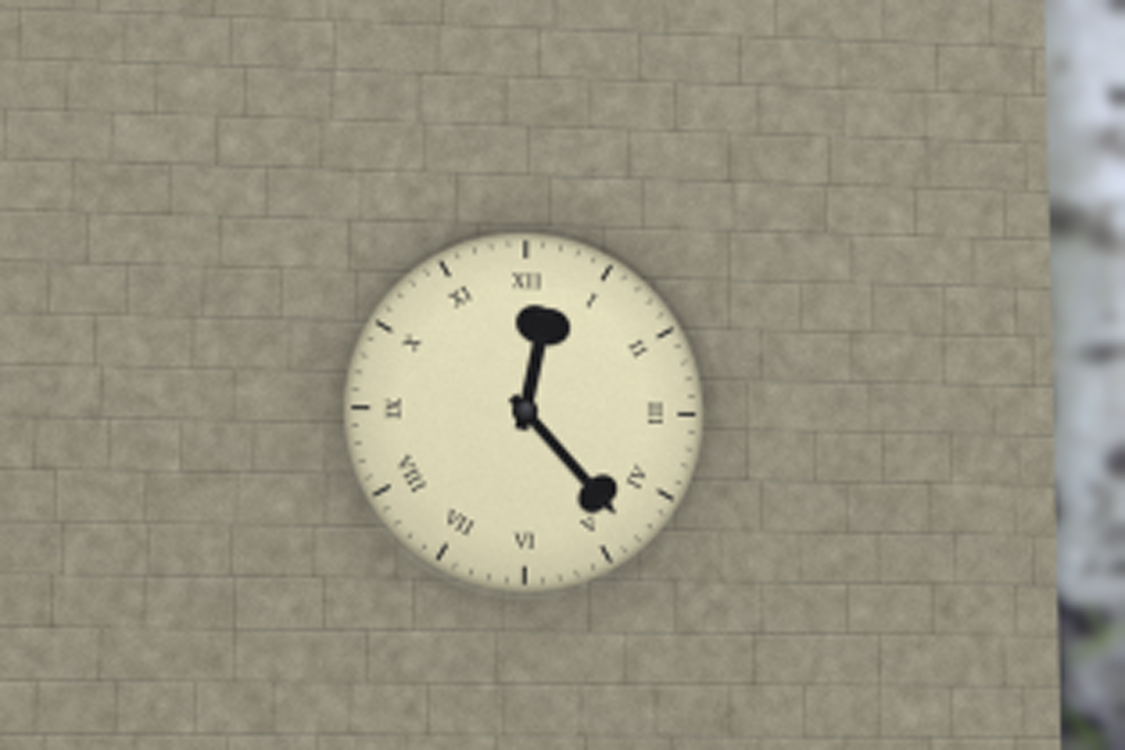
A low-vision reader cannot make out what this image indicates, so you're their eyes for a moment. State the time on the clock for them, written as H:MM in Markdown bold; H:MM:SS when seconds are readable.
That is **12:23**
